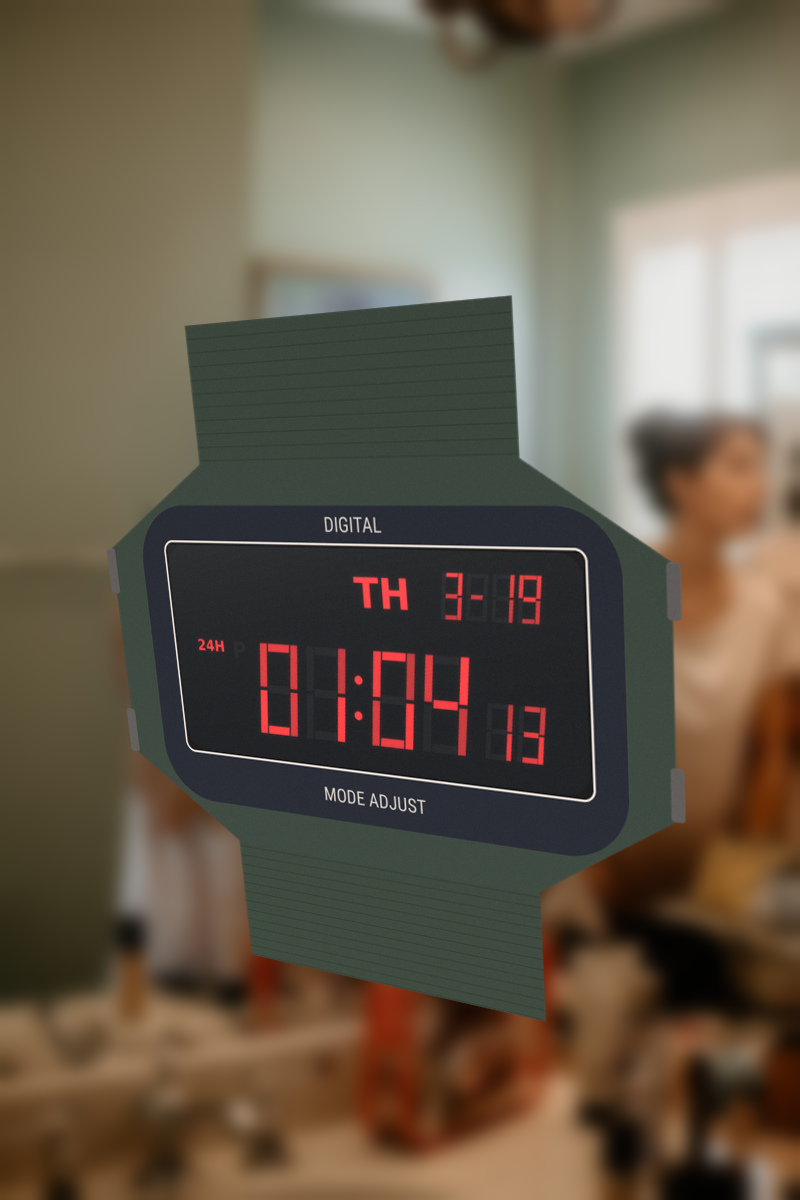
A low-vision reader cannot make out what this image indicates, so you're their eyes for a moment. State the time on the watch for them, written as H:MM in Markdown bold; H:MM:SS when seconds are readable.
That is **1:04:13**
